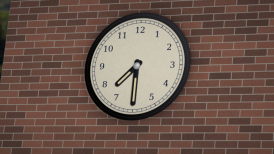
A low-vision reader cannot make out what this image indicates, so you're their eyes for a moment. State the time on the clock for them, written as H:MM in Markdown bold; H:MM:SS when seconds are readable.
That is **7:30**
